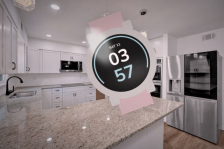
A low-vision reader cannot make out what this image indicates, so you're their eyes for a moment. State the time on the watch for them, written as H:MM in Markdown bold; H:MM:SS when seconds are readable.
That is **3:57**
